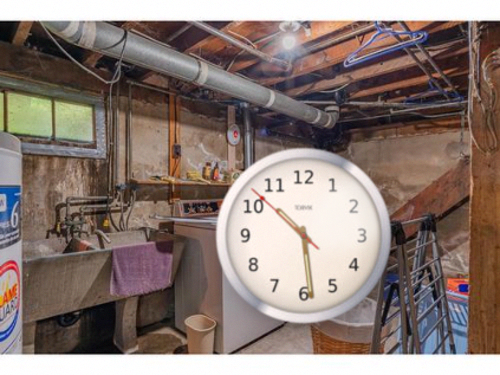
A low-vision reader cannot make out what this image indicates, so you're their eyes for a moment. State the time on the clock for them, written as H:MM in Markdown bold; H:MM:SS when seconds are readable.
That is **10:28:52**
